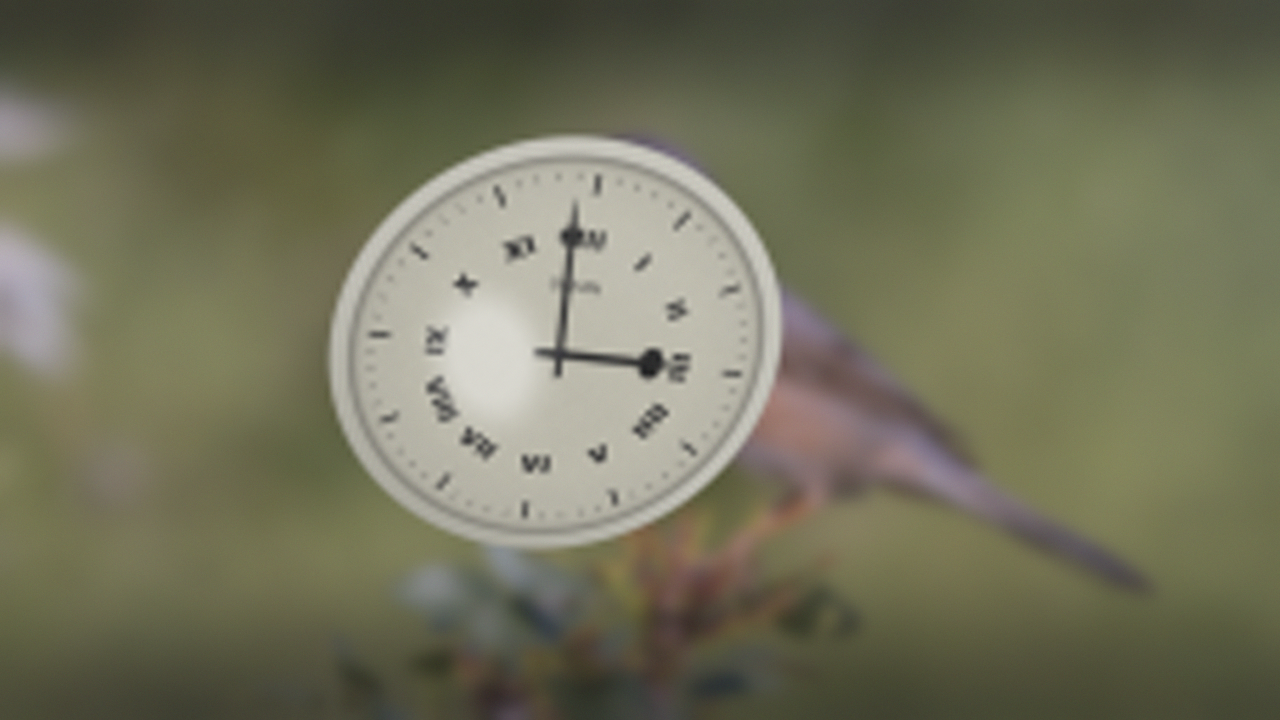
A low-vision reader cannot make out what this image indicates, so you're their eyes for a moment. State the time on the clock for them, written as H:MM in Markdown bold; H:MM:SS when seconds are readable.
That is **2:59**
